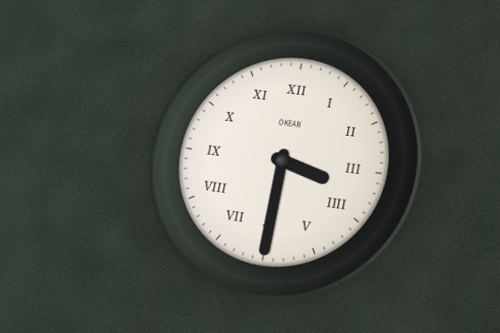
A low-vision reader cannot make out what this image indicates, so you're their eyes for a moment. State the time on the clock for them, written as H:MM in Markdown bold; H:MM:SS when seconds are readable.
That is **3:30**
